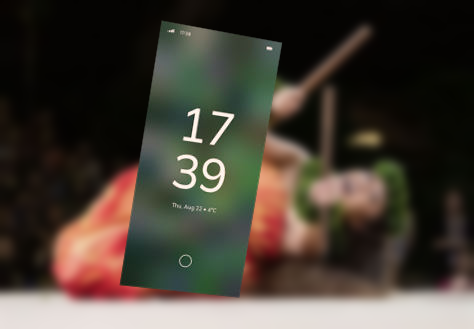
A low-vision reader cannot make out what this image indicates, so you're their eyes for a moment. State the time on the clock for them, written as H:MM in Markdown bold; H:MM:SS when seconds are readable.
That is **17:39**
